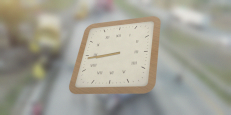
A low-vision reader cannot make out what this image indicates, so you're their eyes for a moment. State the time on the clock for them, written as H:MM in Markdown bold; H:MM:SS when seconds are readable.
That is **8:44**
